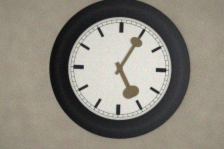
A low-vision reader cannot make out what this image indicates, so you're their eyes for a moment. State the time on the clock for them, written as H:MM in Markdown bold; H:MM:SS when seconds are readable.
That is **5:05**
